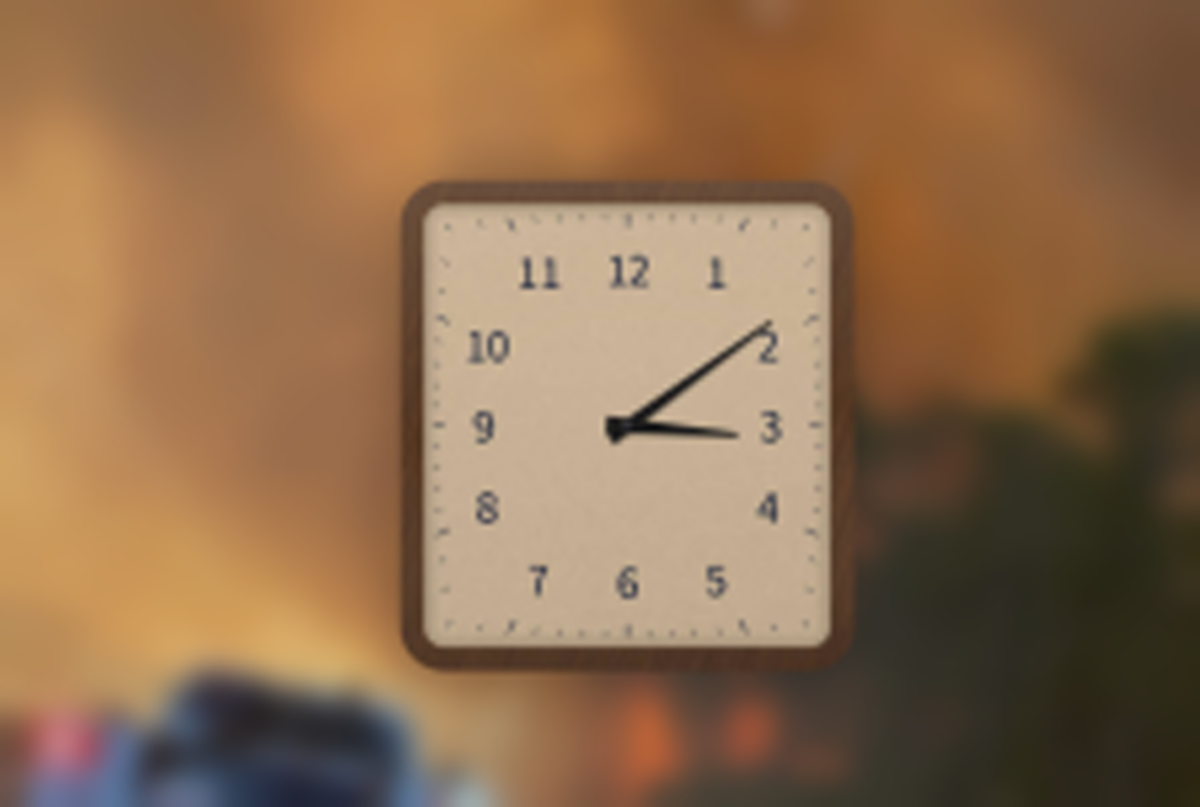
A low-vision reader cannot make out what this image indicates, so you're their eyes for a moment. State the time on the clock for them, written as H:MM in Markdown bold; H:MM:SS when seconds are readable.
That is **3:09**
